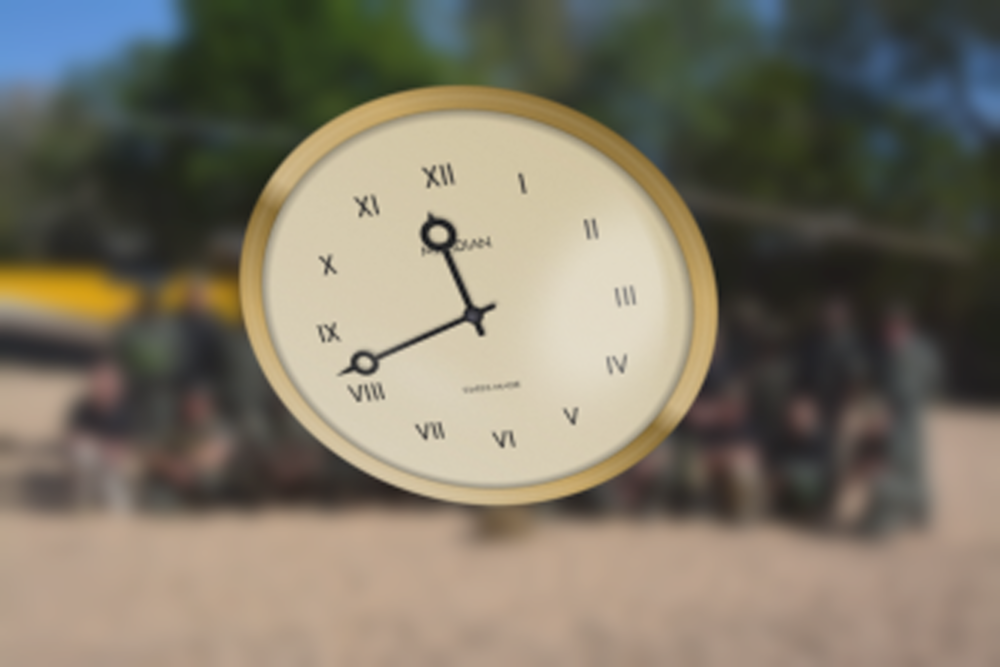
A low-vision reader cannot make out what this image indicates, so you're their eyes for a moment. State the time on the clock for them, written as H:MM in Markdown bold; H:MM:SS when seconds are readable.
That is **11:42**
